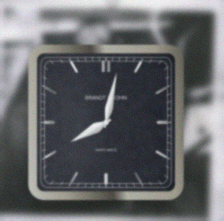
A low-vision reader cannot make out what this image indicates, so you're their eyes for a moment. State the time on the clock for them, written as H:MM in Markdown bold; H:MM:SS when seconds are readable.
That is **8:02**
